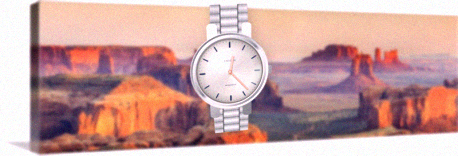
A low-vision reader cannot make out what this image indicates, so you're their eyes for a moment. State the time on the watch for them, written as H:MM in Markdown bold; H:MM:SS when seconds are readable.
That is **12:23**
